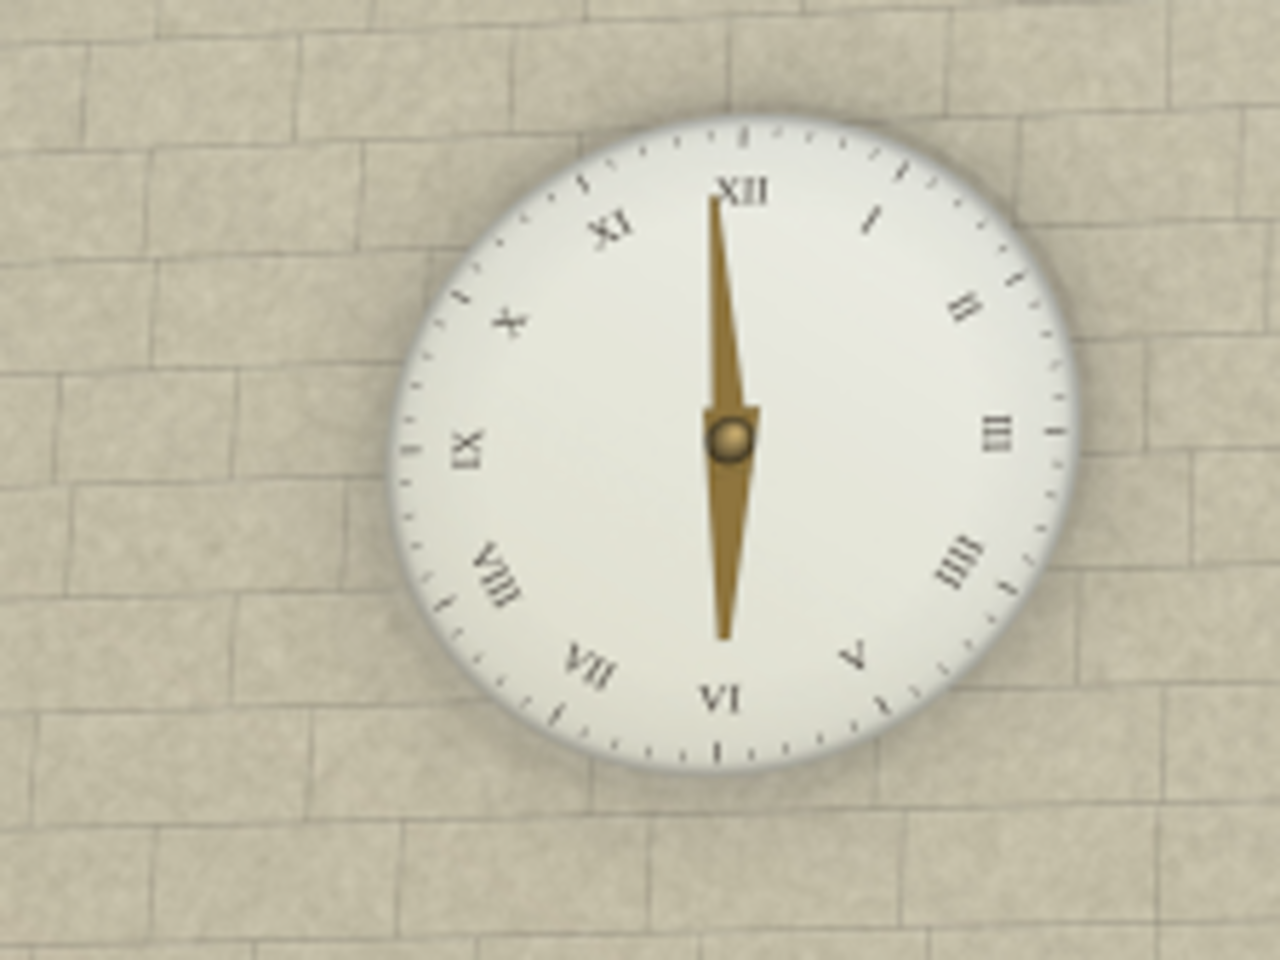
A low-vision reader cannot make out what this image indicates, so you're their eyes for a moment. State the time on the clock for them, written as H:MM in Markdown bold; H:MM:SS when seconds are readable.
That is **5:59**
